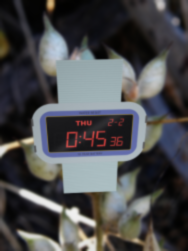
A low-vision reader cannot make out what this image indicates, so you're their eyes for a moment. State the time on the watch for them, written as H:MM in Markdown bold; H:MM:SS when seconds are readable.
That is **0:45:36**
